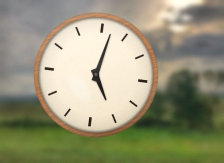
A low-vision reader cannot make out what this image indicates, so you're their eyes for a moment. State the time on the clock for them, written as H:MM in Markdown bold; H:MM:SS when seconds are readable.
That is **5:02**
